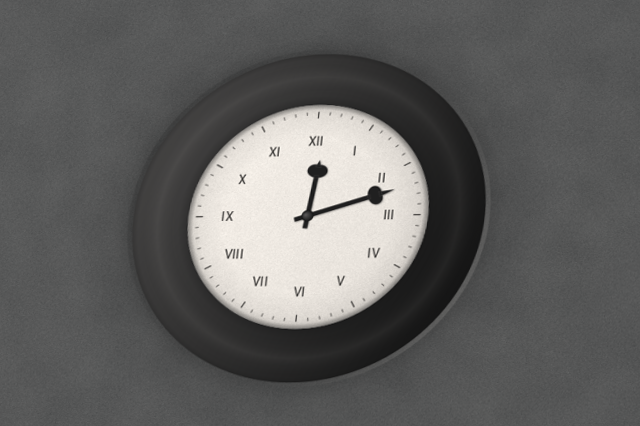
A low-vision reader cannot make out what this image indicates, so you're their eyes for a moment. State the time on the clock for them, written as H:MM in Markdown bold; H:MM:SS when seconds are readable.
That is **12:12**
